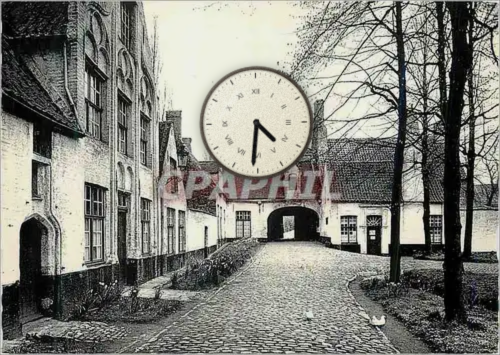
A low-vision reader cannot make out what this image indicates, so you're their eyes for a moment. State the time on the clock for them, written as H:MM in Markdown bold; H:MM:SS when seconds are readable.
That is **4:31**
